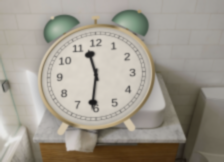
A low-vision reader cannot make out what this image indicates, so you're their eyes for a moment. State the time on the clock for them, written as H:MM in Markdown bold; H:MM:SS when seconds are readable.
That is **11:31**
